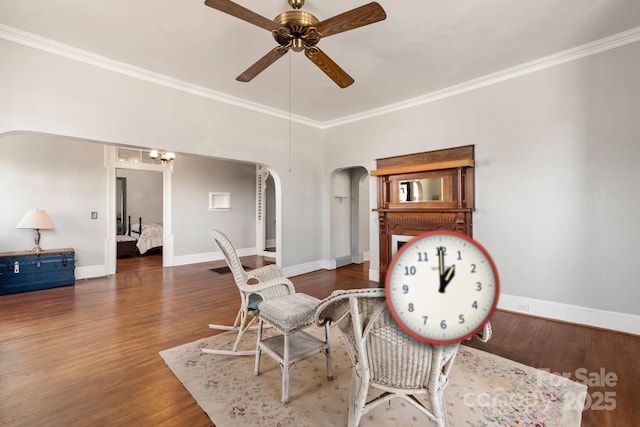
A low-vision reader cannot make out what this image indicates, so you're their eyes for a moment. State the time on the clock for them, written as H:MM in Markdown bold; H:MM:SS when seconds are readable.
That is **1:00**
